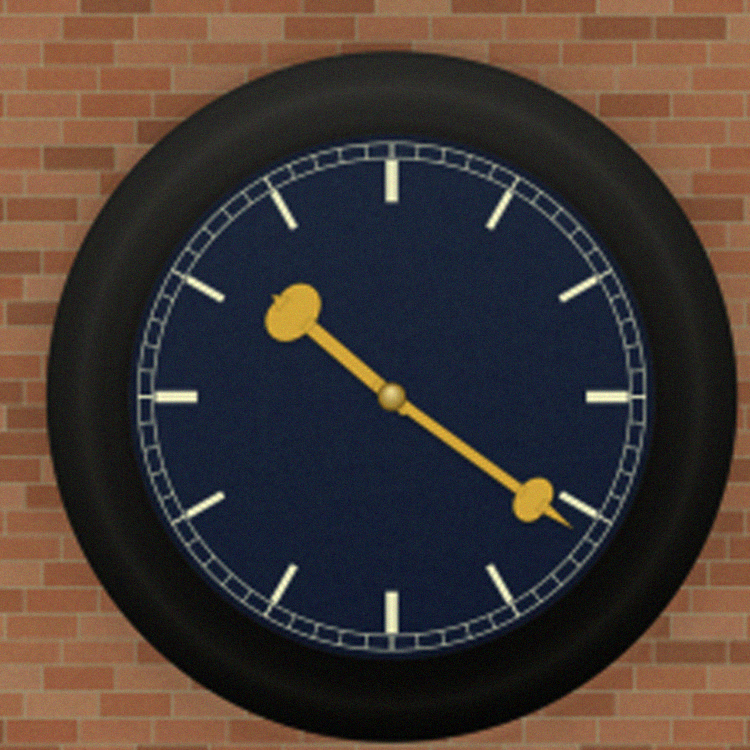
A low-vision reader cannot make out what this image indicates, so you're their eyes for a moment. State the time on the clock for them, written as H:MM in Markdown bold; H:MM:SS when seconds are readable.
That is **10:21**
